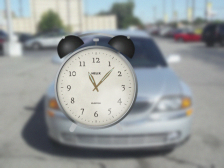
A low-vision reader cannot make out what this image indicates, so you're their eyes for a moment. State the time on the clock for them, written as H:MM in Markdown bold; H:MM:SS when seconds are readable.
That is **11:07**
